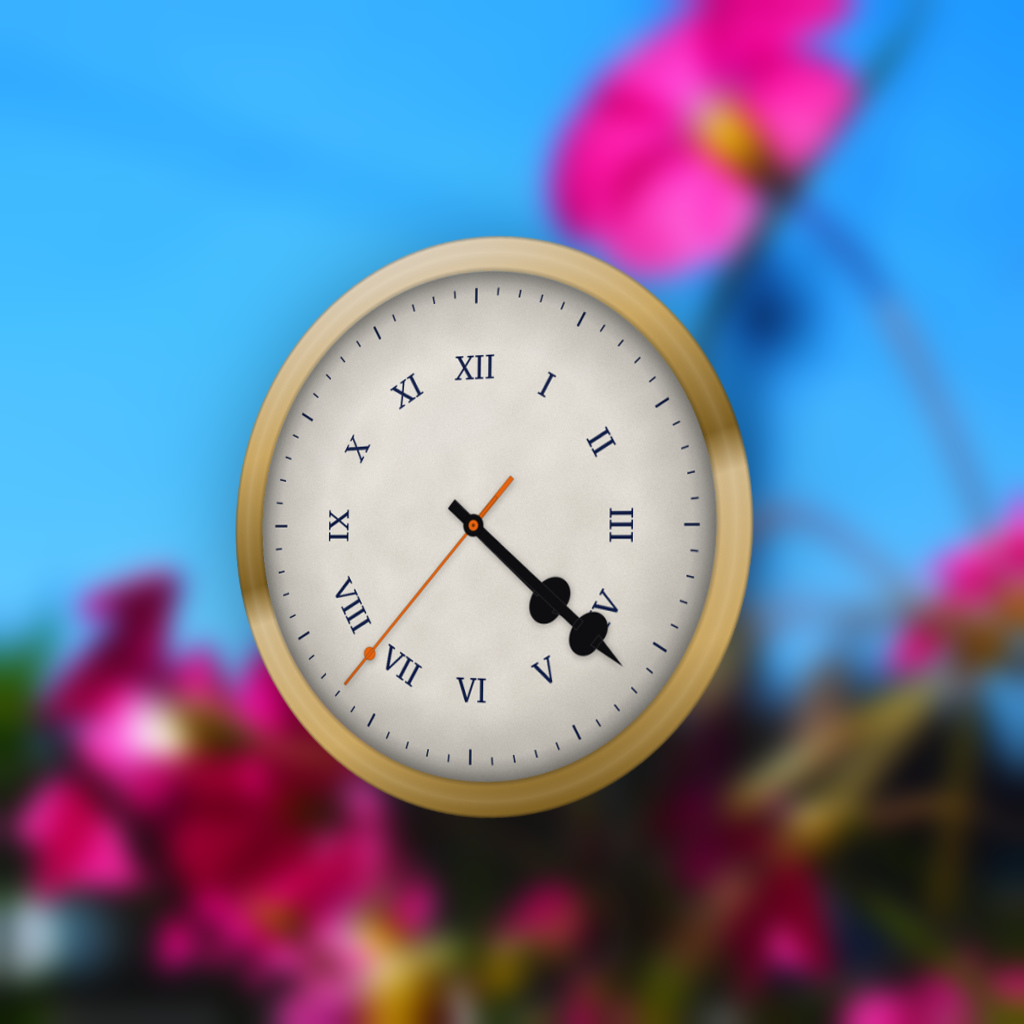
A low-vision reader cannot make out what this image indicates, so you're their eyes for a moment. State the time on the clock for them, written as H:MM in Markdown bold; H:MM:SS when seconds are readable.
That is **4:21:37**
